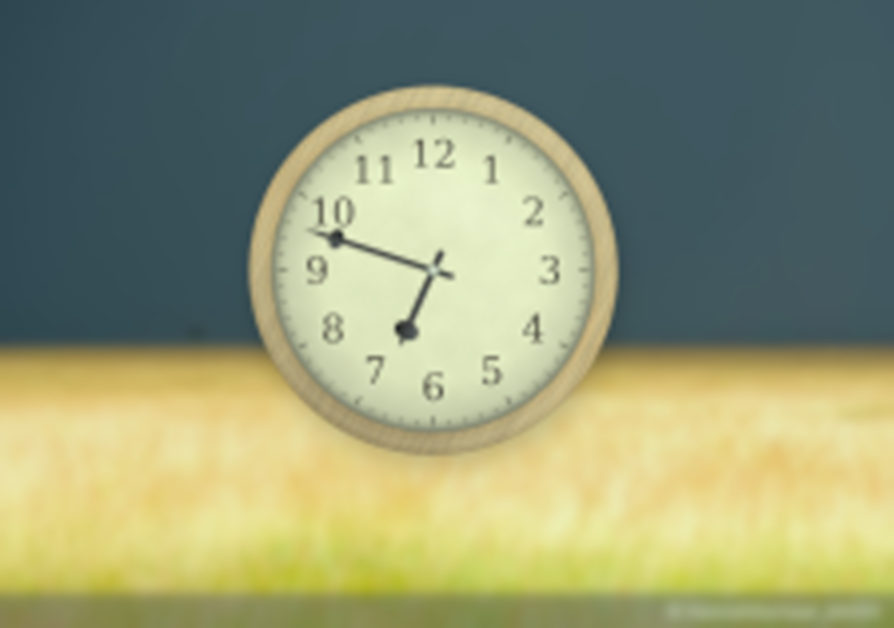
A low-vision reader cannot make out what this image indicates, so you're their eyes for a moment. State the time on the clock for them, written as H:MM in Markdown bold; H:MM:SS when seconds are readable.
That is **6:48**
